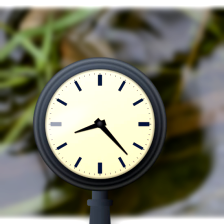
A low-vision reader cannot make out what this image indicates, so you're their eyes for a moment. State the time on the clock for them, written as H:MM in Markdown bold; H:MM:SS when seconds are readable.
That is **8:23**
